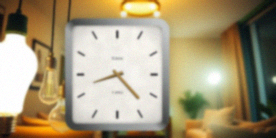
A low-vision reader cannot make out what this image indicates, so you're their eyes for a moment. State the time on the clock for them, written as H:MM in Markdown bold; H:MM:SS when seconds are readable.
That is **8:23**
